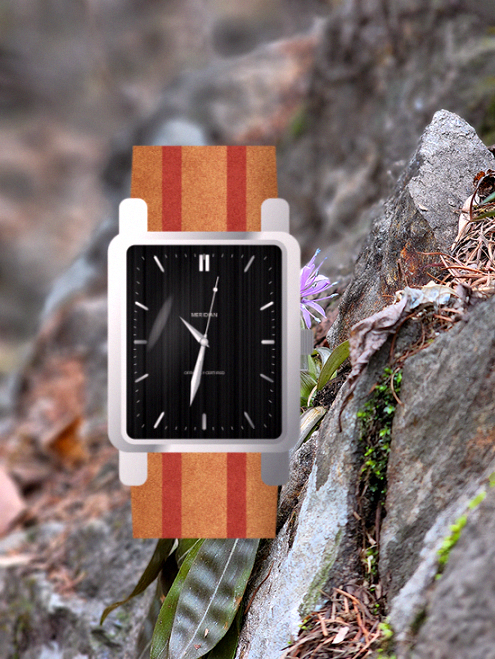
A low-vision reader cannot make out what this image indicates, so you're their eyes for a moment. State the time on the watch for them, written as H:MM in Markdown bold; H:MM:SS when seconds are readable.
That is **10:32:02**
